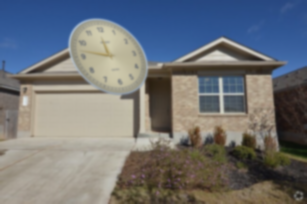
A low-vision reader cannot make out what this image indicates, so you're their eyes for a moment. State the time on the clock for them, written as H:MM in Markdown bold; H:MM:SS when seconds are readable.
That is **11:47**
